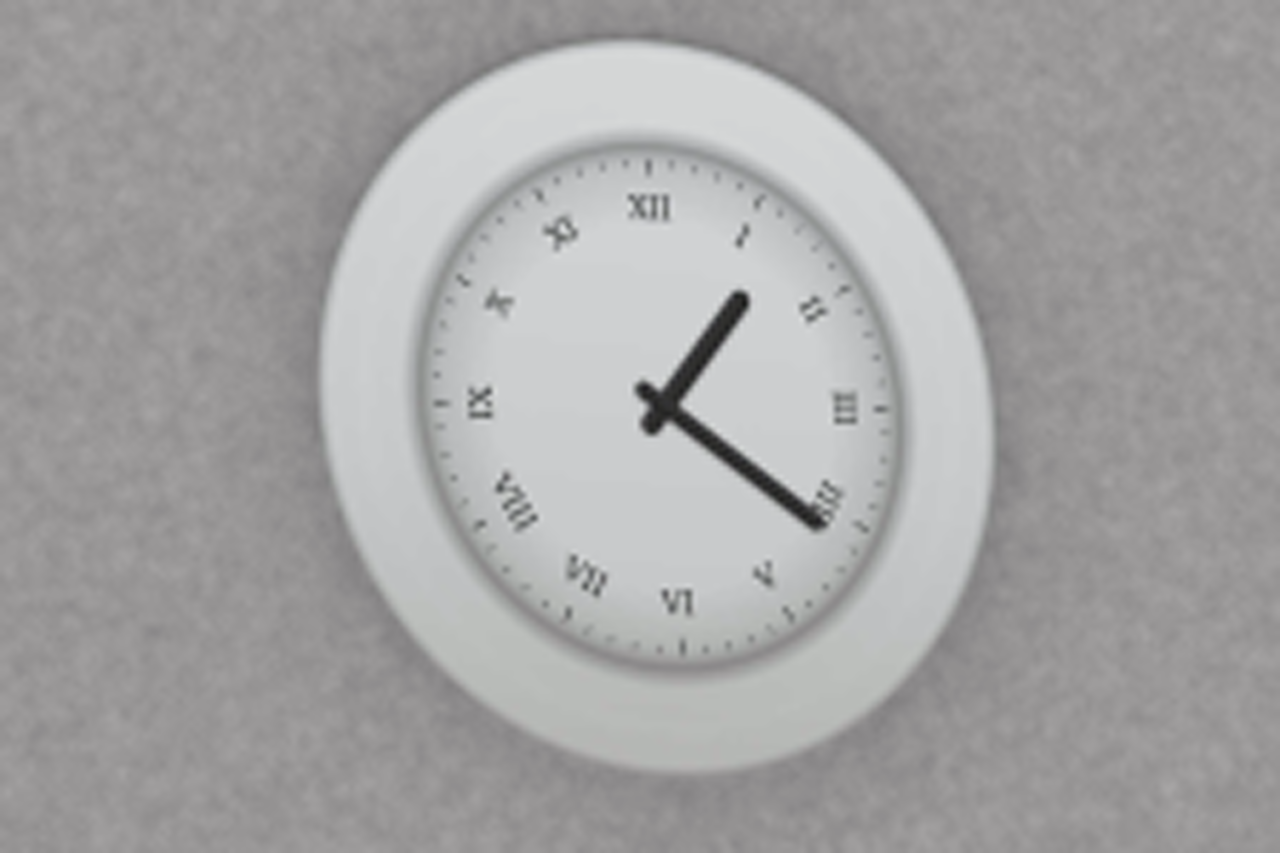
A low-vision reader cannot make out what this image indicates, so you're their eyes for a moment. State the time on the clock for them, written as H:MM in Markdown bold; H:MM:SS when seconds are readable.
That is **1:21**
